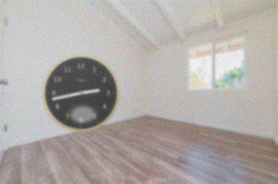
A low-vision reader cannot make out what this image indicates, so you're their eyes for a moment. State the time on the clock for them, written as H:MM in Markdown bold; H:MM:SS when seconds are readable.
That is **2:43**
